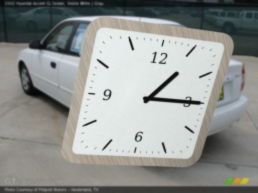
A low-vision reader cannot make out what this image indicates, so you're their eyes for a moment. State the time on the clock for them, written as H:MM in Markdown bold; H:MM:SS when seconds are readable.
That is **1:15**
